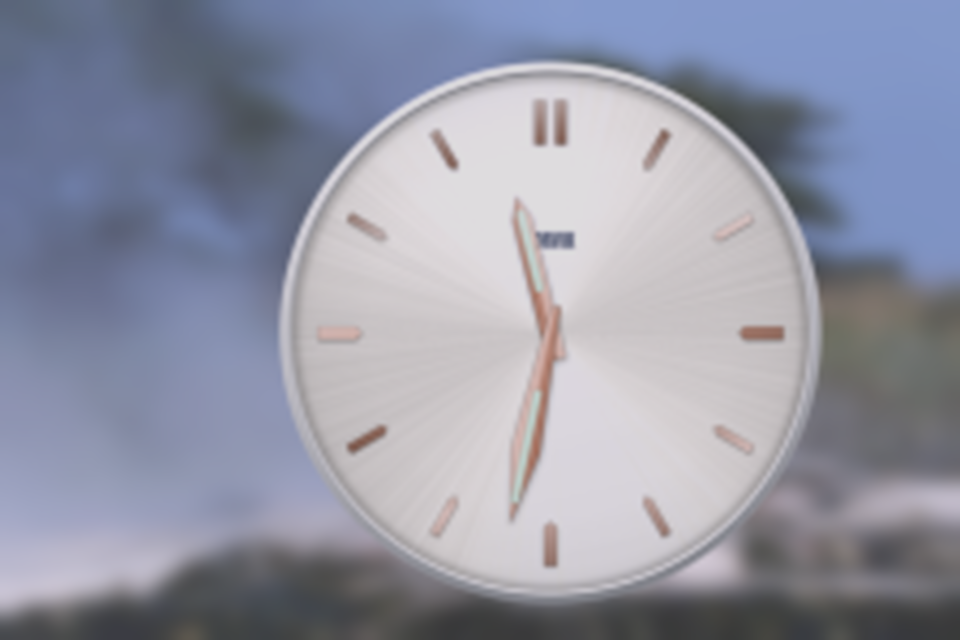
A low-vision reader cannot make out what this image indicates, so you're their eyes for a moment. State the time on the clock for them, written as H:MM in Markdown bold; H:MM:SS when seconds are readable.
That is **11:32**
